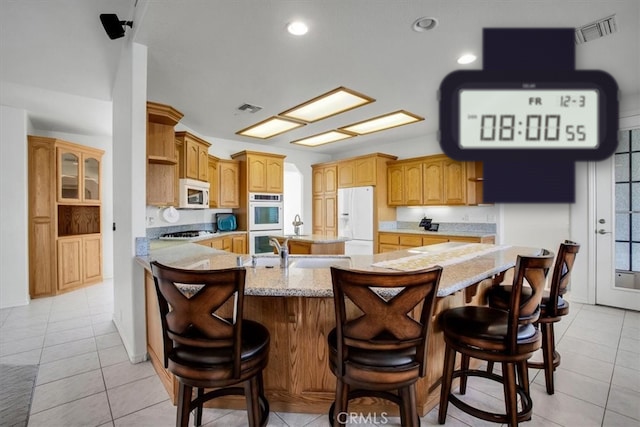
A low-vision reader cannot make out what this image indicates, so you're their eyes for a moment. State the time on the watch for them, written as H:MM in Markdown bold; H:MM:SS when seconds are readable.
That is **8:00:55**
